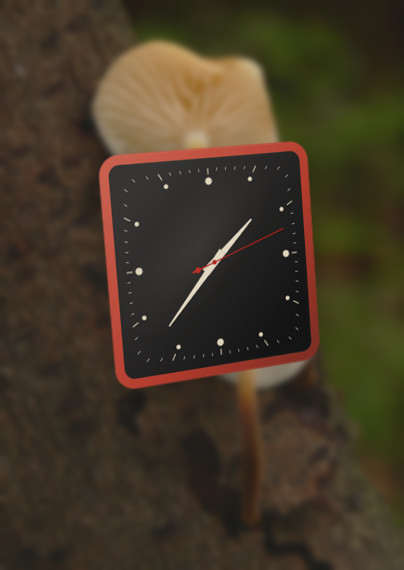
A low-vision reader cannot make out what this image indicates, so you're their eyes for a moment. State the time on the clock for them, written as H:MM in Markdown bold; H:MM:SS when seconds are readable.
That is **1:37:12**
